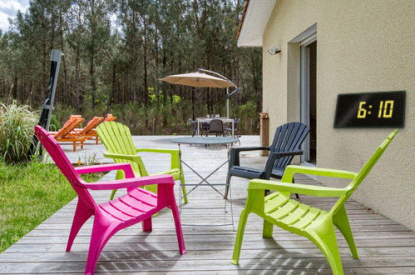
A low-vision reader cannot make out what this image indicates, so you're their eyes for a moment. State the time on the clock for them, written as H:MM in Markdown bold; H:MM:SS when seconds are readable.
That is **6:10**
